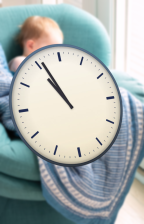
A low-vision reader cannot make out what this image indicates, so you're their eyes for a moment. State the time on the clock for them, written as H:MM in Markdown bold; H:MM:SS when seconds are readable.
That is **10:56**
